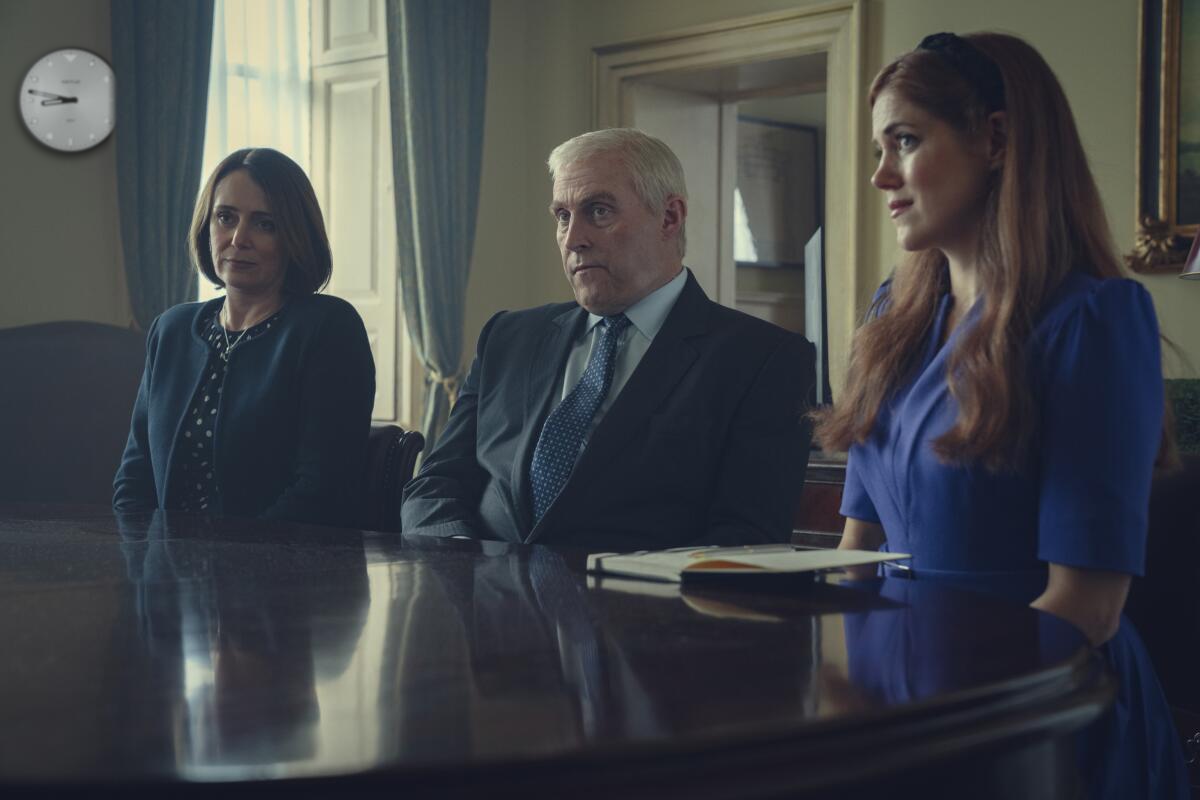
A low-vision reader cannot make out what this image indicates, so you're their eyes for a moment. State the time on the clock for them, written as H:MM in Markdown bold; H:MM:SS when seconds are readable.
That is **8:47**
